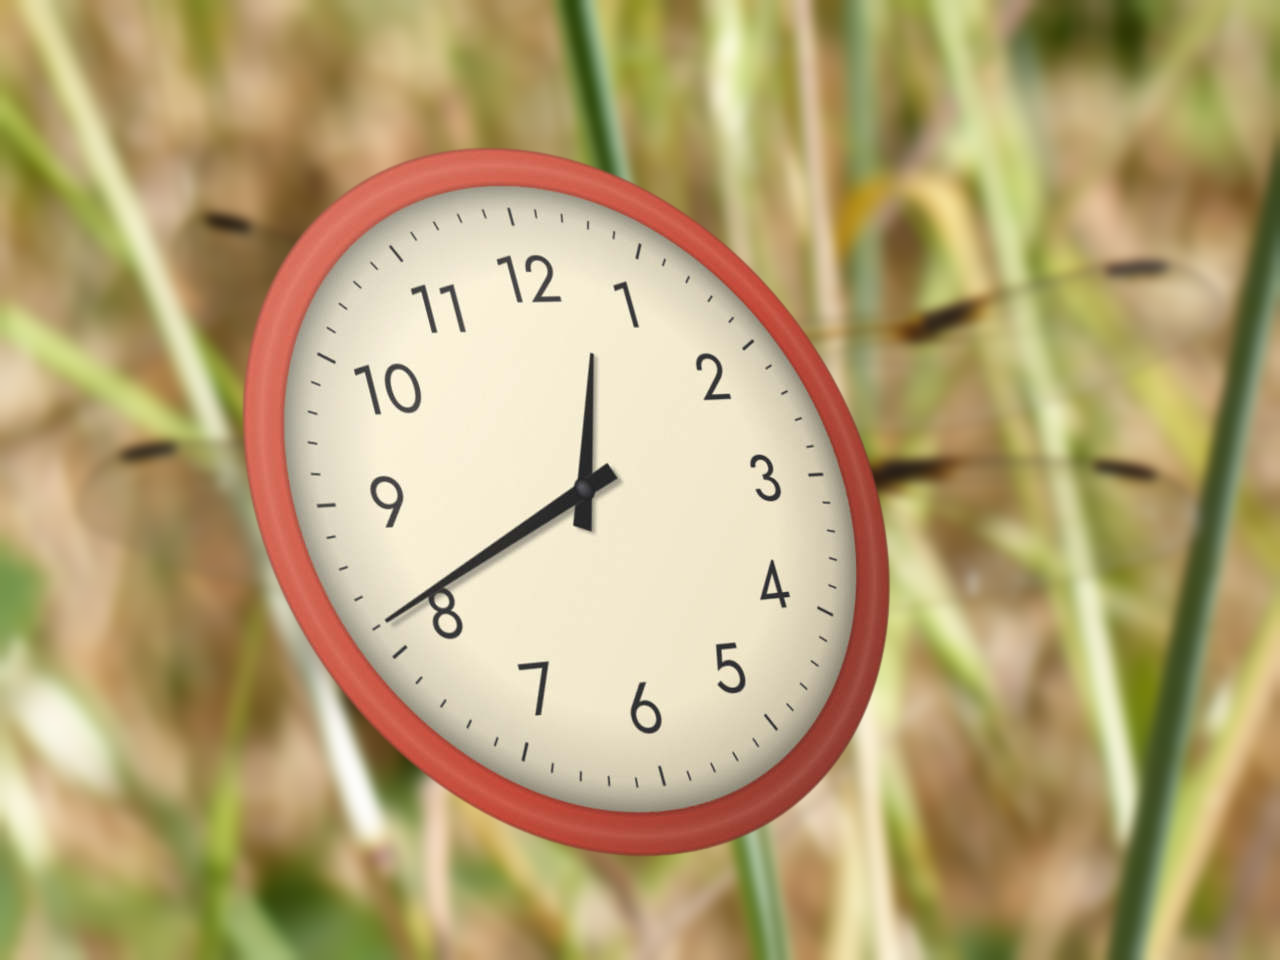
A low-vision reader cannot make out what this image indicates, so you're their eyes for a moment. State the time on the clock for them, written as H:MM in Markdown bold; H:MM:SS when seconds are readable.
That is **12:41**
